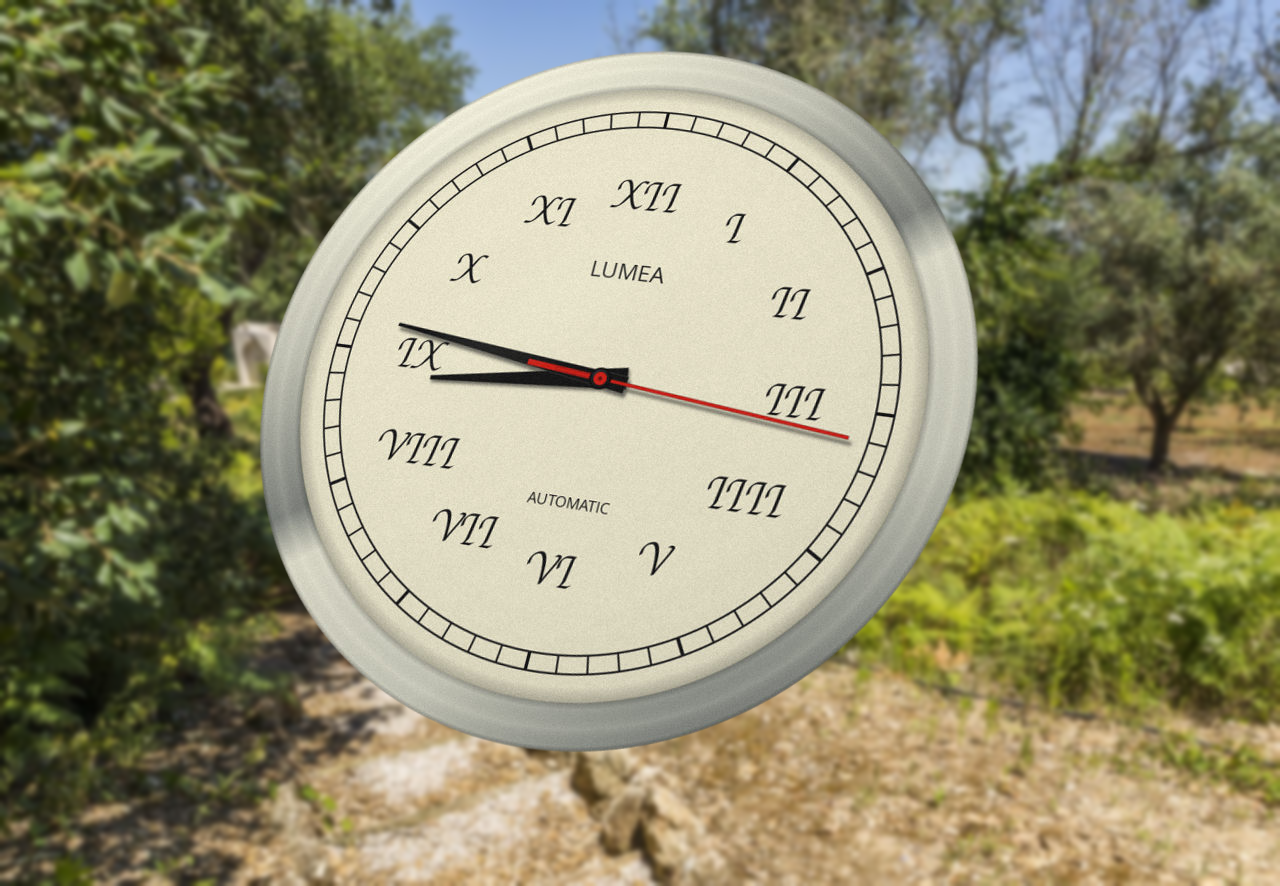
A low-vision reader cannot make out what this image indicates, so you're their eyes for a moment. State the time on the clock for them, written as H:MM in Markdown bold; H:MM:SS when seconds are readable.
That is **8:46:16**
